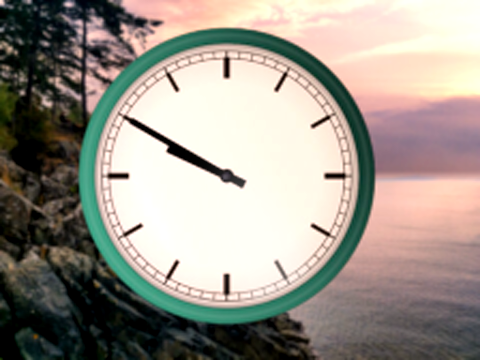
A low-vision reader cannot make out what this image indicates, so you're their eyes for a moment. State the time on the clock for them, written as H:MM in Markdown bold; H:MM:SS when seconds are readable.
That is **9:50**
